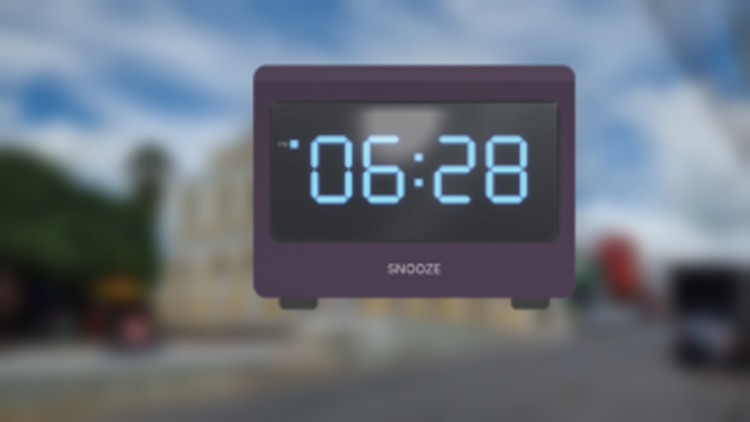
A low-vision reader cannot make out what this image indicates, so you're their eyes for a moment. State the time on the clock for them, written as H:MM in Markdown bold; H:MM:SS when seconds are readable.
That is **6:28**
